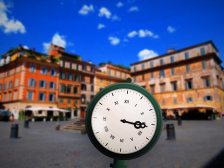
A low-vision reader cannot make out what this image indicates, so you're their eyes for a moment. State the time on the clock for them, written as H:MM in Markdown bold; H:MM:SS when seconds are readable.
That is **3:16**
